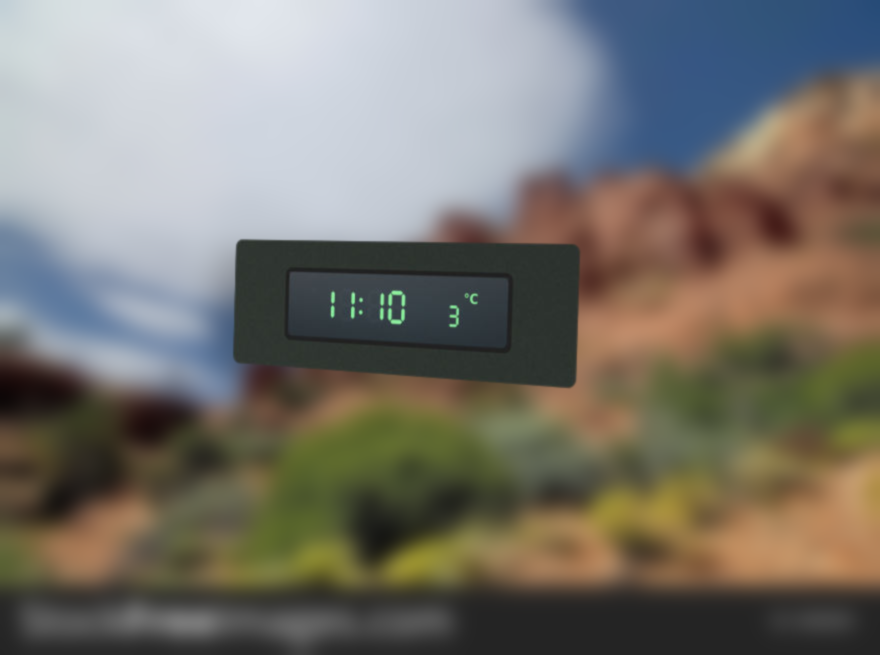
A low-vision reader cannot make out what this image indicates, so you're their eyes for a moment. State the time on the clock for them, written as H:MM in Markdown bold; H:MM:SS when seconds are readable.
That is **11:10**
